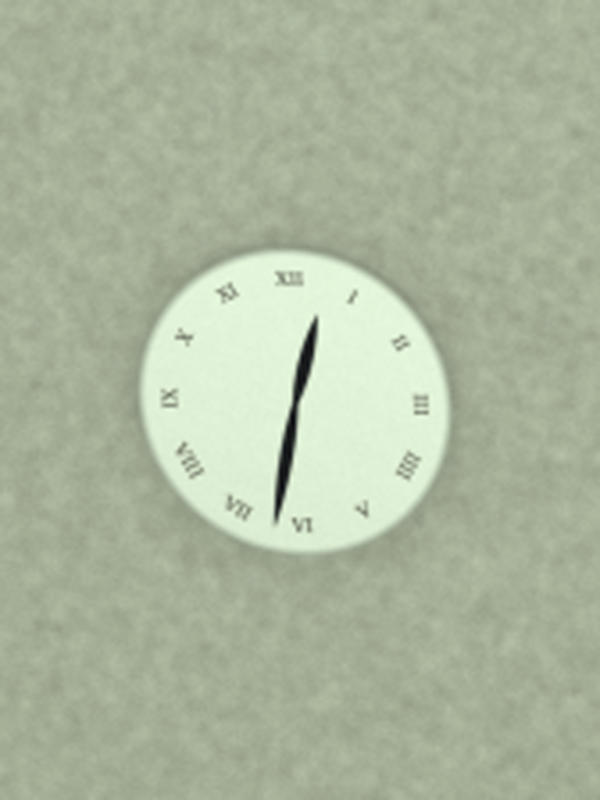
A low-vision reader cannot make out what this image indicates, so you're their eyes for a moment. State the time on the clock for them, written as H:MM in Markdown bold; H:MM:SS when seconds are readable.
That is **12:32**
